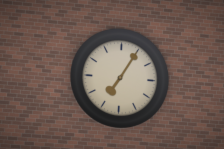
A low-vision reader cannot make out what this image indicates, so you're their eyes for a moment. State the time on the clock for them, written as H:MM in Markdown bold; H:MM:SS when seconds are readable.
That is **7:05**
